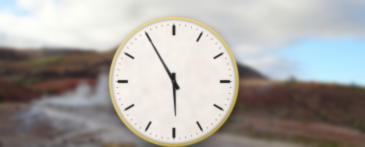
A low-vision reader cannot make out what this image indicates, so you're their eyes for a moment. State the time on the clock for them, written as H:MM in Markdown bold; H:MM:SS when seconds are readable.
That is **5:55**
